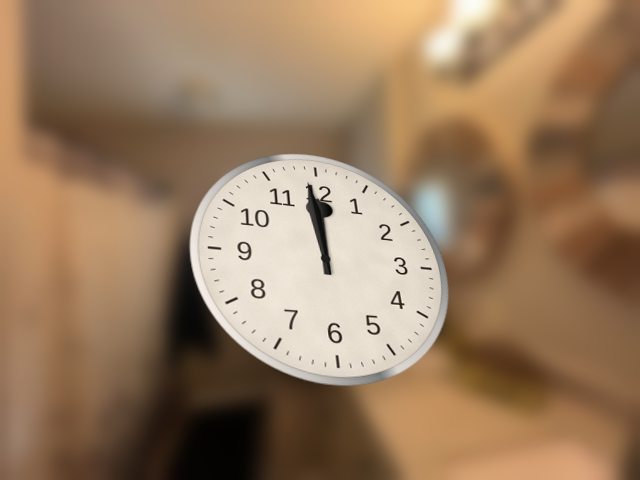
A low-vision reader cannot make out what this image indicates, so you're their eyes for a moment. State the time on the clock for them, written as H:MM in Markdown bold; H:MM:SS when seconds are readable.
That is **11:59**
